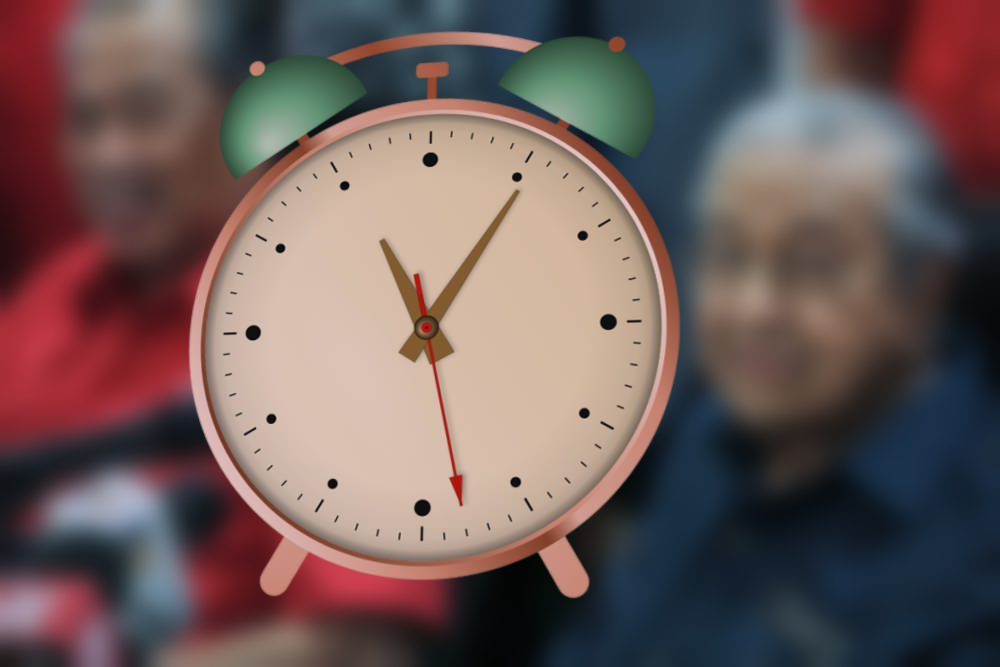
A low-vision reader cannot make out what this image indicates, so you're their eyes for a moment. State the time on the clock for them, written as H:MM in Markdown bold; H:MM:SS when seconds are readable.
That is **11:05:28**
